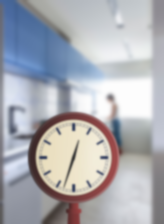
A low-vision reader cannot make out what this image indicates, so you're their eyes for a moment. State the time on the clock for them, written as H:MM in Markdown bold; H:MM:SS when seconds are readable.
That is **12:33**
